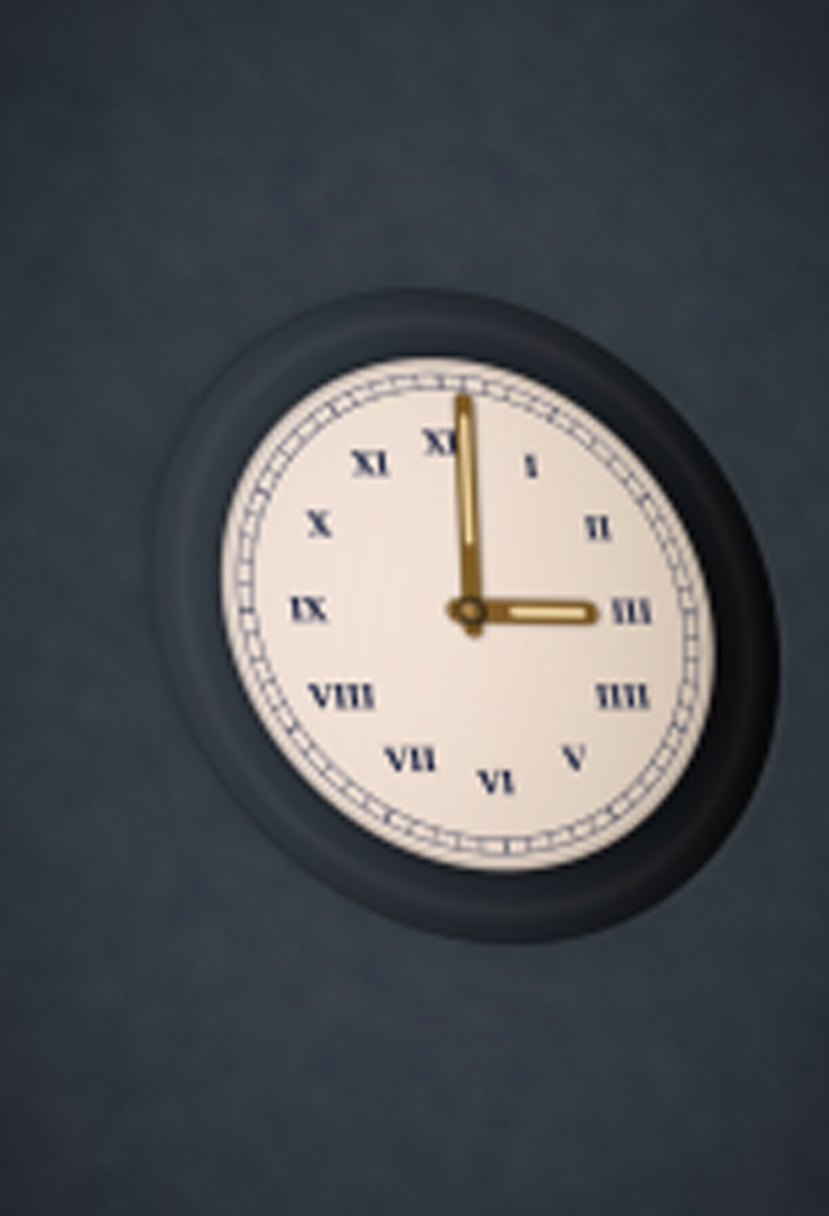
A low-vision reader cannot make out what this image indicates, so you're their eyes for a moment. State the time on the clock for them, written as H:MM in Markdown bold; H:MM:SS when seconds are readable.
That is **3:01**
